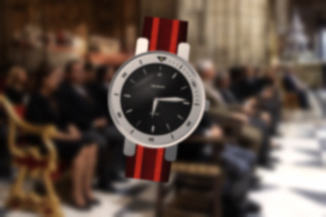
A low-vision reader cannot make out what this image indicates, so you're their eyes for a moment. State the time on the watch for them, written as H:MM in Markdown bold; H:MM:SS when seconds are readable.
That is **6:14**
